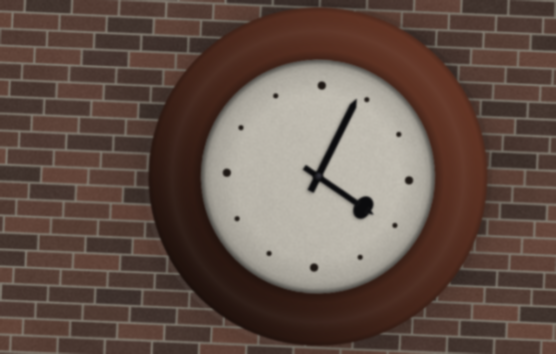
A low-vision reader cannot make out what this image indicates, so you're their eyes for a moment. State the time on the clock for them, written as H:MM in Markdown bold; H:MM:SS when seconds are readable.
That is **4:04**
